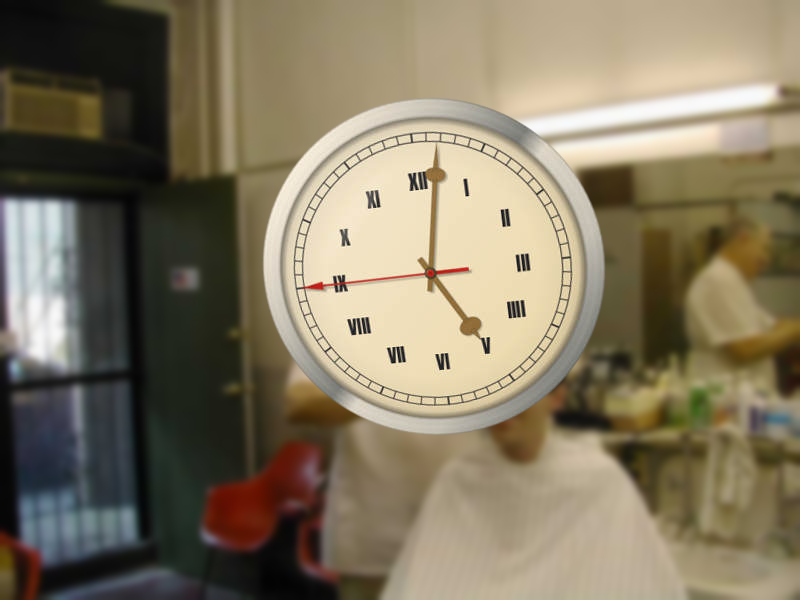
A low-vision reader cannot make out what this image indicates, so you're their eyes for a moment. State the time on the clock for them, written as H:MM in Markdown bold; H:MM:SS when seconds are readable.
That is **5:01:45**
